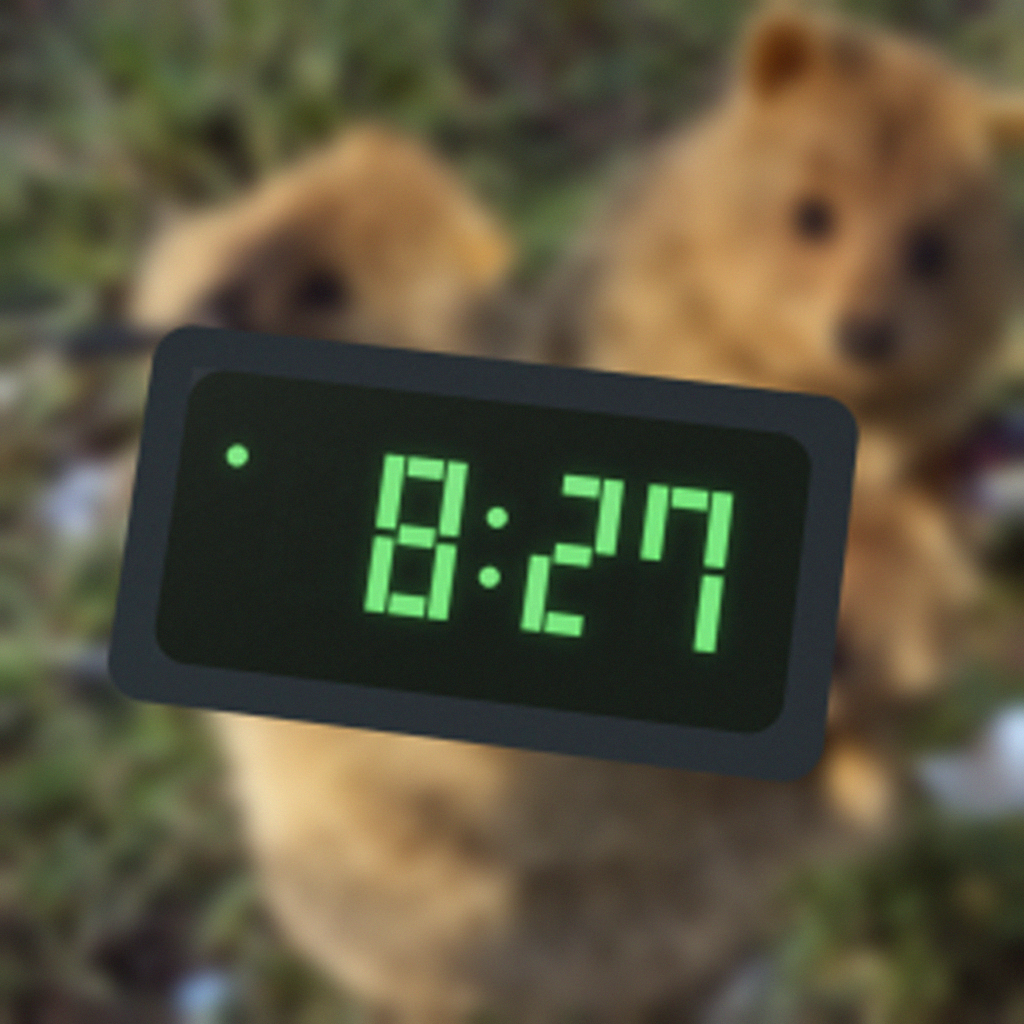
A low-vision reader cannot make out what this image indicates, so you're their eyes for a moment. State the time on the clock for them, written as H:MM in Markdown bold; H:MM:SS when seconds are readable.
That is **8:27**
